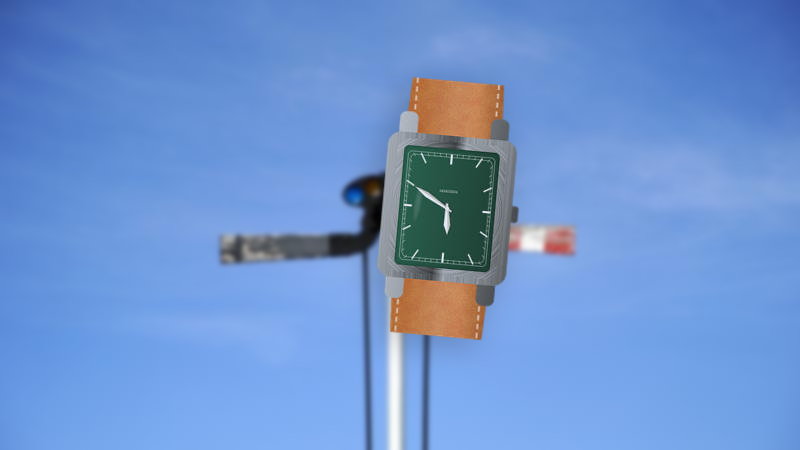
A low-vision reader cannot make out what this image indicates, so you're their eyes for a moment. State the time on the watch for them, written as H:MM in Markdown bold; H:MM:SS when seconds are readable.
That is **5:50**
